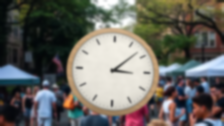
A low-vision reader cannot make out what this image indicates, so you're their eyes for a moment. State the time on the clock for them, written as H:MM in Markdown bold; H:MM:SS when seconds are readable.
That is **3:08**
